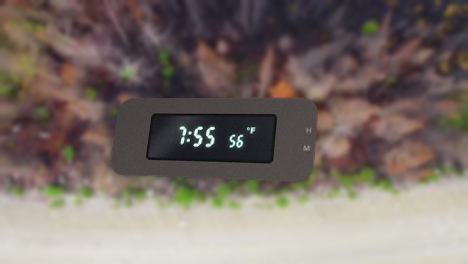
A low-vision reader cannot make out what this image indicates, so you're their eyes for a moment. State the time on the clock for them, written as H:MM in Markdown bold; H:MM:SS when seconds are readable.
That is **7:55**
